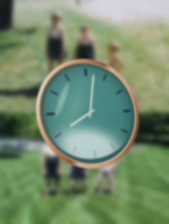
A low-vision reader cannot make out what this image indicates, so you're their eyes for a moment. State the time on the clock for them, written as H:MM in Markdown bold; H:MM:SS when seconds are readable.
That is **8:02**
